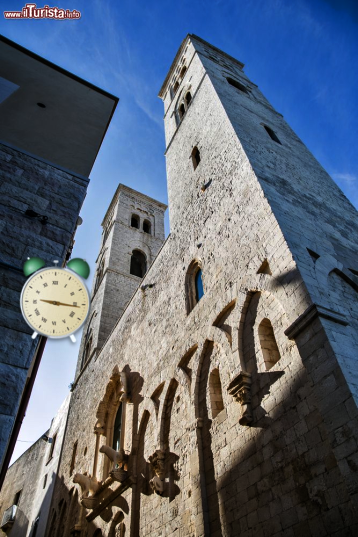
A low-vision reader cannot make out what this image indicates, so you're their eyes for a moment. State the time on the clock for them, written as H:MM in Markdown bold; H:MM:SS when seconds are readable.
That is **9:16**
